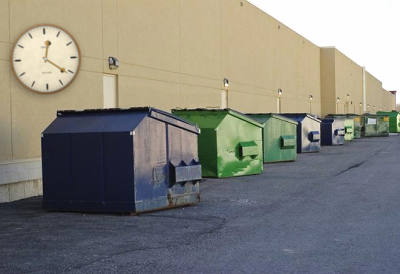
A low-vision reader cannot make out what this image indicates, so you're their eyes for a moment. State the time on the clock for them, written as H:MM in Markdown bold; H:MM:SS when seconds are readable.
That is **12:21**
